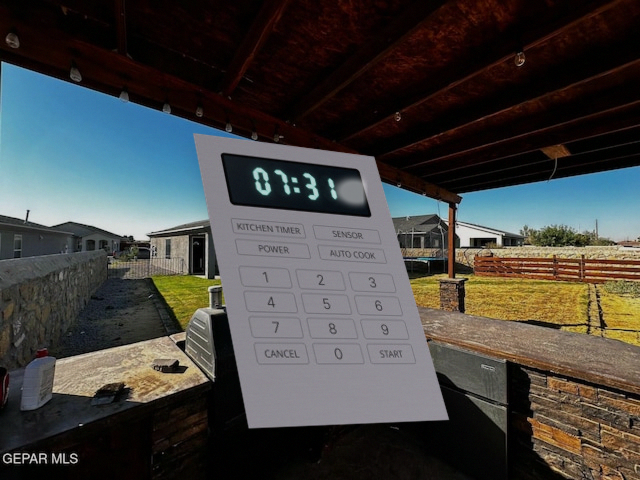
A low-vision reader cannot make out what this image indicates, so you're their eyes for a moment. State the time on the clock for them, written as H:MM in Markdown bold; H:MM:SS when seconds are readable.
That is **7:31**
